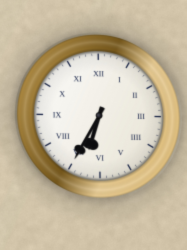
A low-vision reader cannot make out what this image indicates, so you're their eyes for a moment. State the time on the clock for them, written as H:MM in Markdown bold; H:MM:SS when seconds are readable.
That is **6:35**
